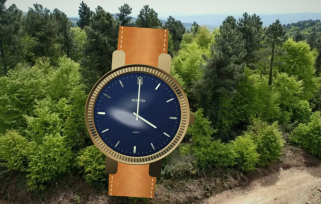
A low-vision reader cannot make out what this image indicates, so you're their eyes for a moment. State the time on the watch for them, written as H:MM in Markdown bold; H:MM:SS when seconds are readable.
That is **4:00**
